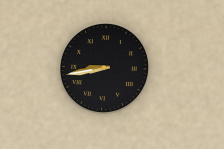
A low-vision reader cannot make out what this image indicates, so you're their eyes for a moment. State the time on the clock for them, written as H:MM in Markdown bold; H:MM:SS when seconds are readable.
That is **8:43**
